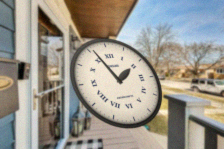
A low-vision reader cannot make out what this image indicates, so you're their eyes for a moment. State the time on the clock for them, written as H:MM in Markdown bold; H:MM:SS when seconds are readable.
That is **1:56**
